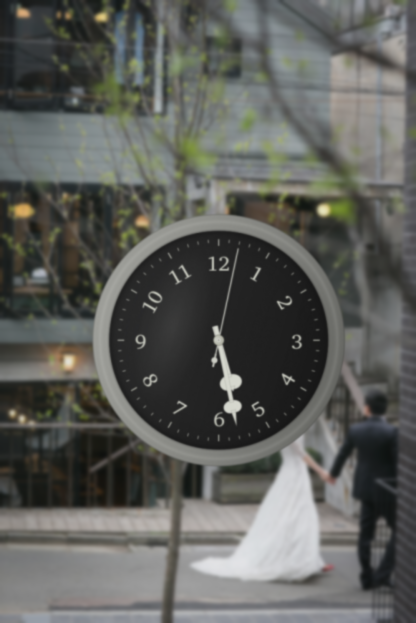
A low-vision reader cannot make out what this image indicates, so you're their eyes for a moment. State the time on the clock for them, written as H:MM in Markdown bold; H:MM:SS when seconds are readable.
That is **5:28:02**
